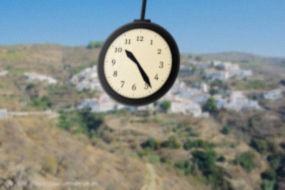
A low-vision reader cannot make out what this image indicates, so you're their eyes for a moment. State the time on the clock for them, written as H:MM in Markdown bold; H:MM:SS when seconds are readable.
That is **10:24**
